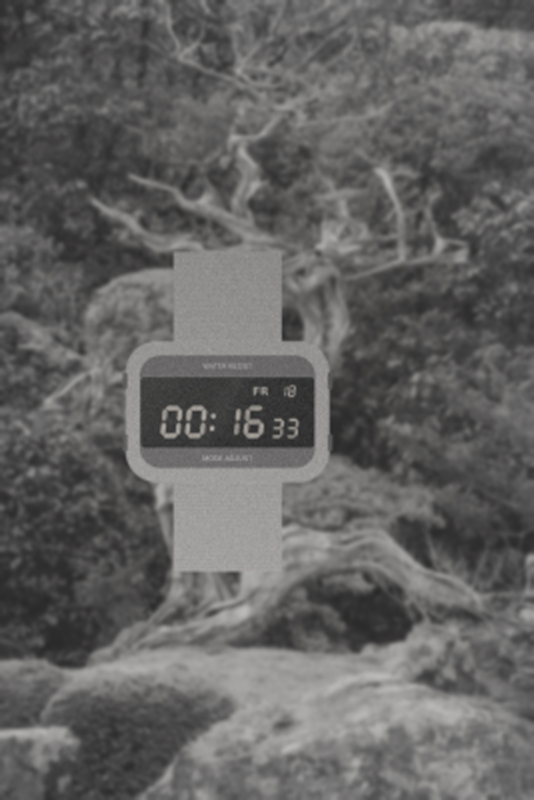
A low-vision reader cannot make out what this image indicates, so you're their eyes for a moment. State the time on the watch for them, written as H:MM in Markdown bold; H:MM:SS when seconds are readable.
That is **0:16:33**
